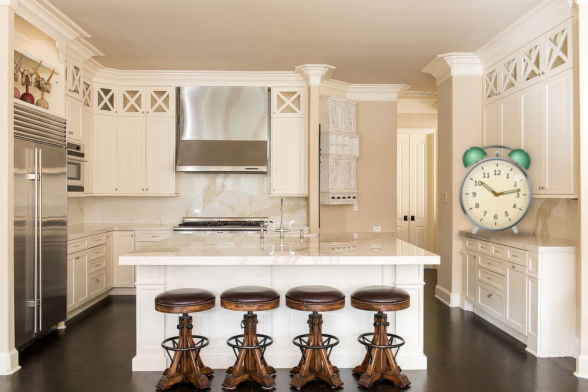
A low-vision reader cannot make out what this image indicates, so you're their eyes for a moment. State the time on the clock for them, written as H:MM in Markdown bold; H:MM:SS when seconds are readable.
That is **10:13**
